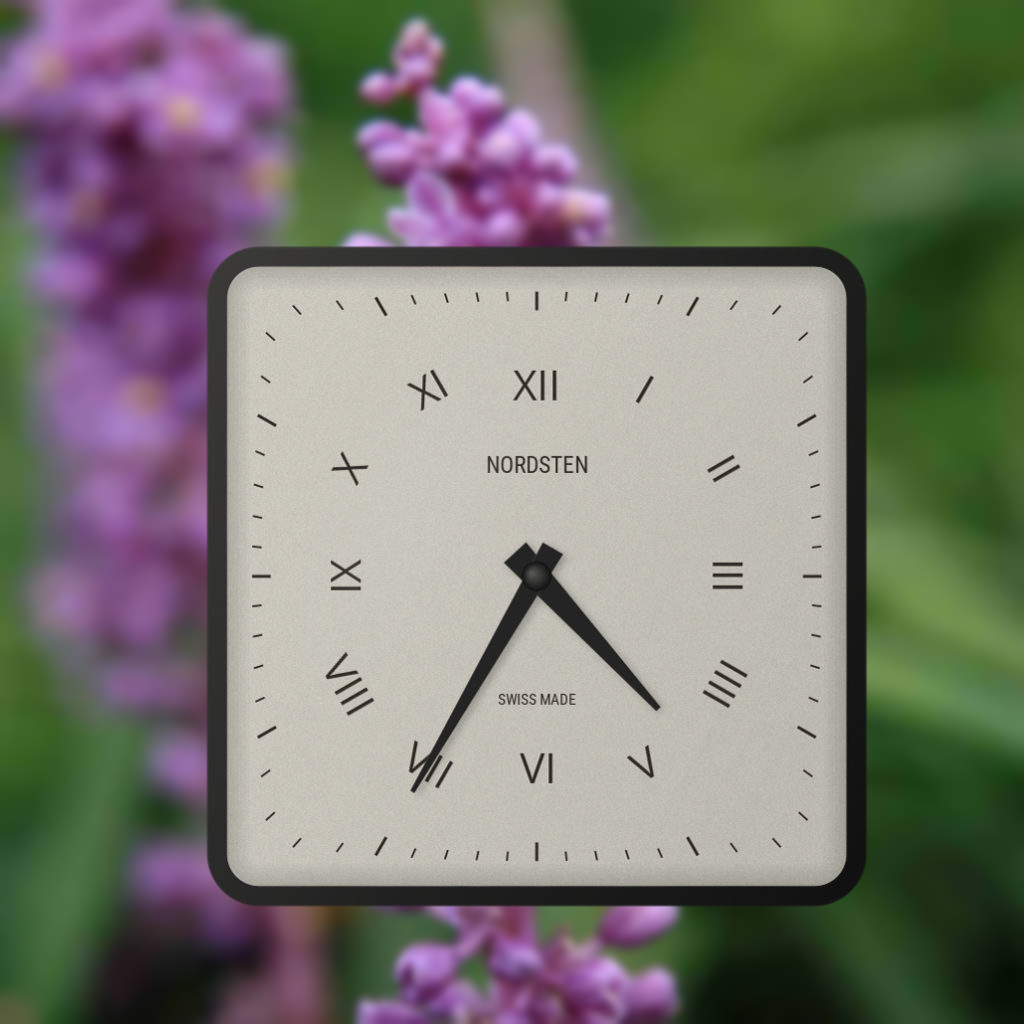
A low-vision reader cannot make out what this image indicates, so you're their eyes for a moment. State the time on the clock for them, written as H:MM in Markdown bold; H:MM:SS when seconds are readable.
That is **4:35**
